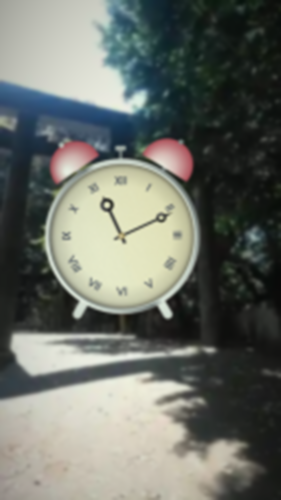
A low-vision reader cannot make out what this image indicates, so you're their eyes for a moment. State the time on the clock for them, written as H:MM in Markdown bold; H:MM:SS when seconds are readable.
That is **11:11**
